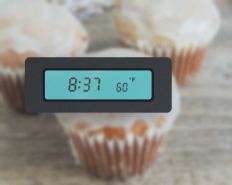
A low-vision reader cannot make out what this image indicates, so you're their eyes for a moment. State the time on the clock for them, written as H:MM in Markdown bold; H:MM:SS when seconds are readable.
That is **8:37**
